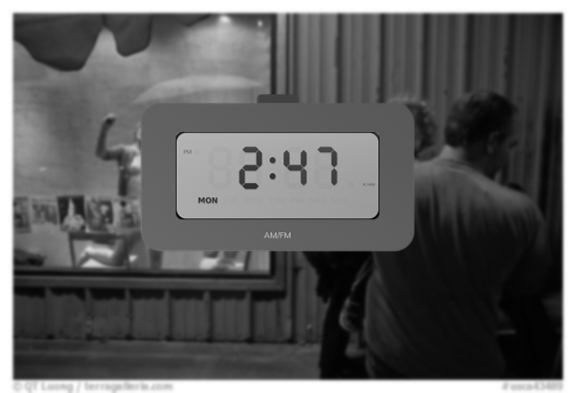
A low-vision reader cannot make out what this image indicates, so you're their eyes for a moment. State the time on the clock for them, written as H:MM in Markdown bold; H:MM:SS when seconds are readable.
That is **2:47**
